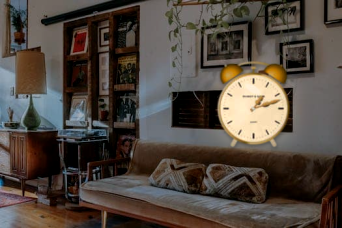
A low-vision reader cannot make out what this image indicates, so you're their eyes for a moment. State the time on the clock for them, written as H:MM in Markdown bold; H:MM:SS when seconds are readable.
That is **1:12**
